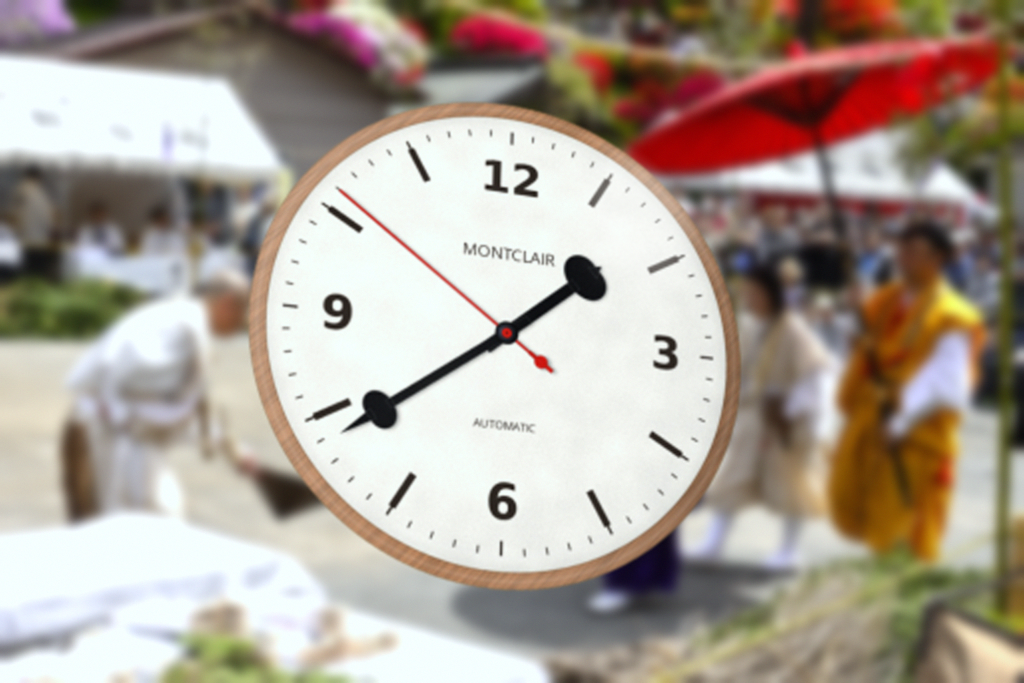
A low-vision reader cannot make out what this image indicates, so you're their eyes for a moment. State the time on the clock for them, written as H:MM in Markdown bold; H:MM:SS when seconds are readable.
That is **1:38:51**
